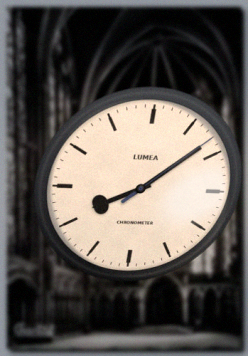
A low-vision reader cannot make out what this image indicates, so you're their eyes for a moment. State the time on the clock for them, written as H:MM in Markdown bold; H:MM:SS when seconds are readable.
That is **8:08:08**
